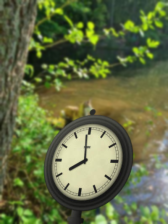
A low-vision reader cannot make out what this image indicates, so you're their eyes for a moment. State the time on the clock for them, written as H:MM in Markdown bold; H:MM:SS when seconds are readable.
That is **7:59**
